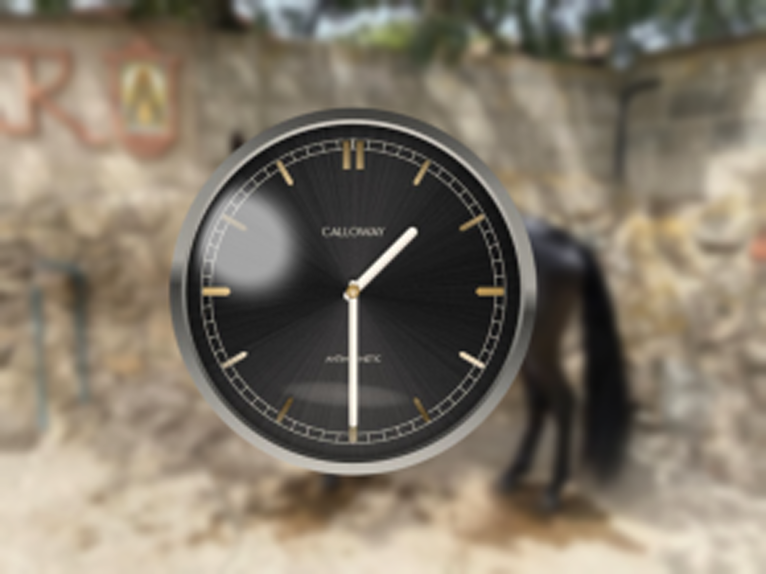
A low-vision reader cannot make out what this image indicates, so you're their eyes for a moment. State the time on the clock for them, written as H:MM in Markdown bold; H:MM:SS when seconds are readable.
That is **1:30**
